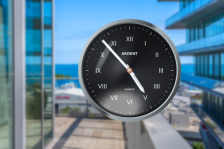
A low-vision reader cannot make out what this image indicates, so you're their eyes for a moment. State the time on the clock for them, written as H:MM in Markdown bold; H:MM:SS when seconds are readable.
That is **4:53**
